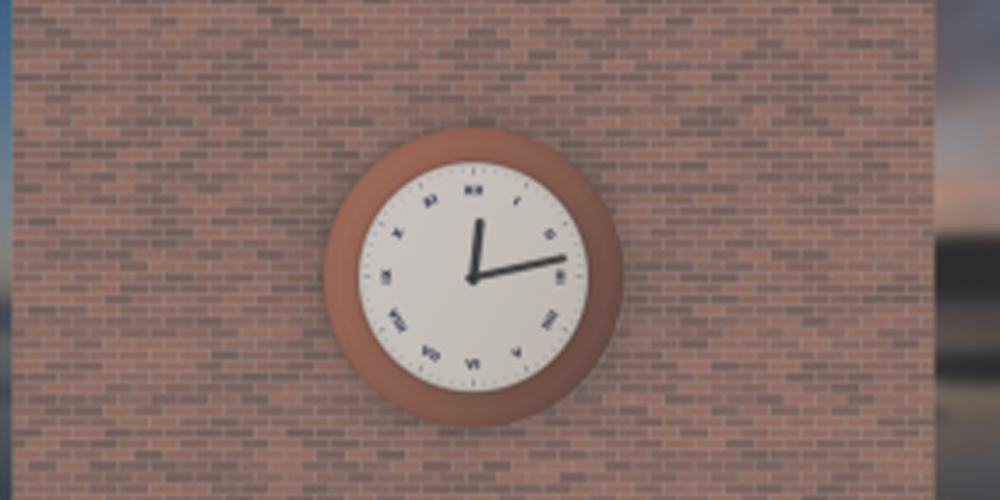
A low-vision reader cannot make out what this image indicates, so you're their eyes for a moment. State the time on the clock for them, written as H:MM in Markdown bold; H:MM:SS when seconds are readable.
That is **12:13**
